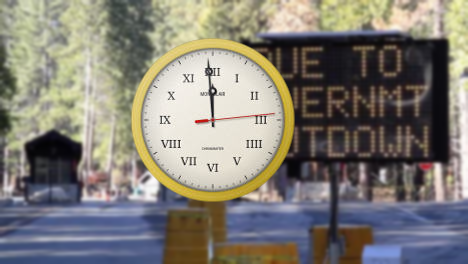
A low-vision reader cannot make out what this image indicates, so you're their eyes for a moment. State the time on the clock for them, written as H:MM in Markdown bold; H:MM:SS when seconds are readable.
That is **11:59:14**
